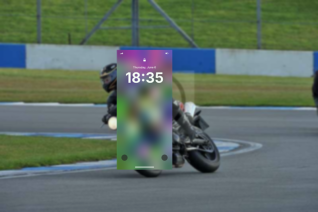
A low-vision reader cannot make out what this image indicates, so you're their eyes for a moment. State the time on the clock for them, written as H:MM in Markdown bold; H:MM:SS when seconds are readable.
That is **18:35**
